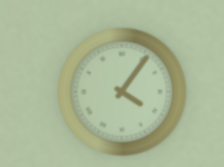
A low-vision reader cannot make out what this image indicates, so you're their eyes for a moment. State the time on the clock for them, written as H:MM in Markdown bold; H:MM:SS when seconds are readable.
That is **4:06**
